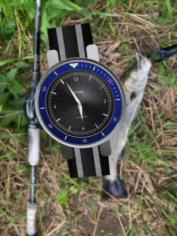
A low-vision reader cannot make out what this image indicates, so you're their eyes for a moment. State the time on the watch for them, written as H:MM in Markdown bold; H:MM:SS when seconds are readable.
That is **5:56**
